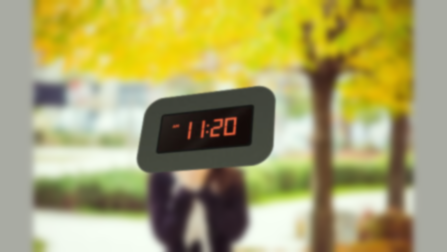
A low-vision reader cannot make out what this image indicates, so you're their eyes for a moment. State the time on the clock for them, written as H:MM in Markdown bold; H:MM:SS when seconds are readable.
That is **11:20**
